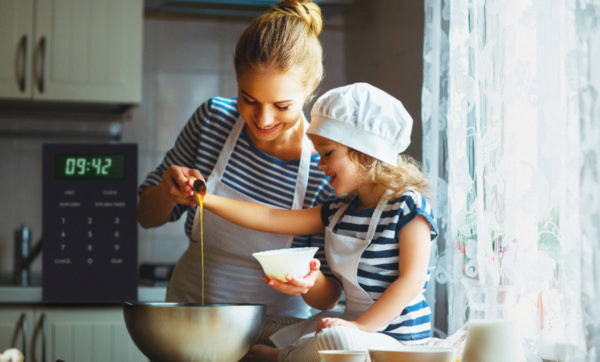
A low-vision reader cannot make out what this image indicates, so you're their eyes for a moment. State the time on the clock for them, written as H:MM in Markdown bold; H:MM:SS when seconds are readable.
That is **9:42**
